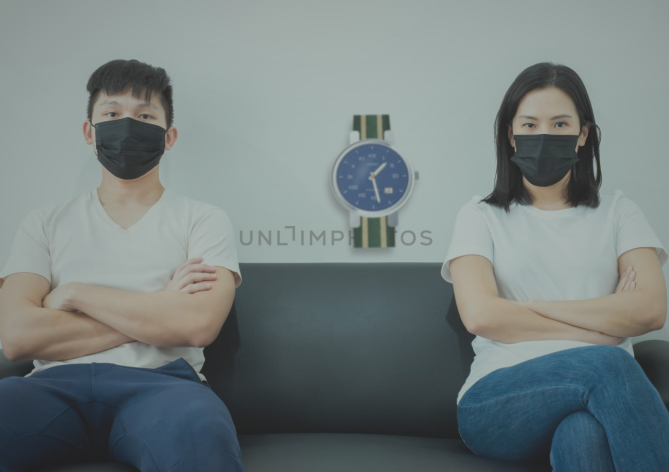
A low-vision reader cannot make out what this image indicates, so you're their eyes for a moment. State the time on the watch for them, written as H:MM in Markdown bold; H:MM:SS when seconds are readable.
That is **1:28**
